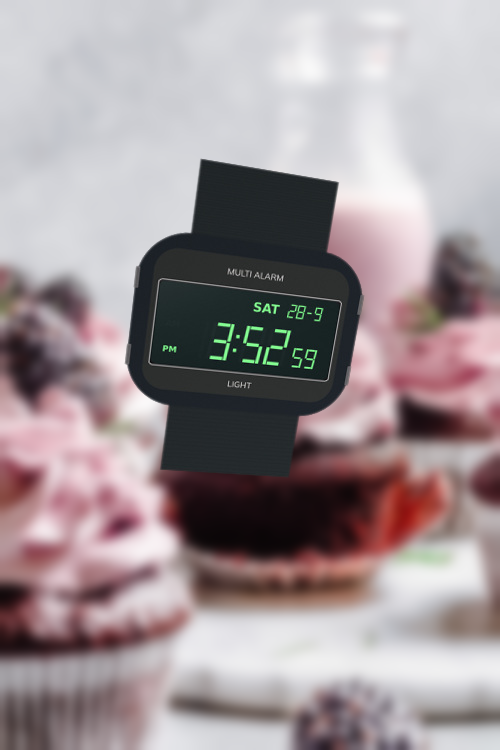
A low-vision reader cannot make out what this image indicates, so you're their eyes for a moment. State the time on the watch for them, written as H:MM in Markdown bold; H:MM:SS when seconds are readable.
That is **3:52:59**
